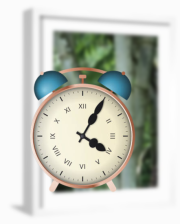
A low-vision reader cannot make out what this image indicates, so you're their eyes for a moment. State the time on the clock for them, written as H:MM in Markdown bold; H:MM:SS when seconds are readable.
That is **4:05**
